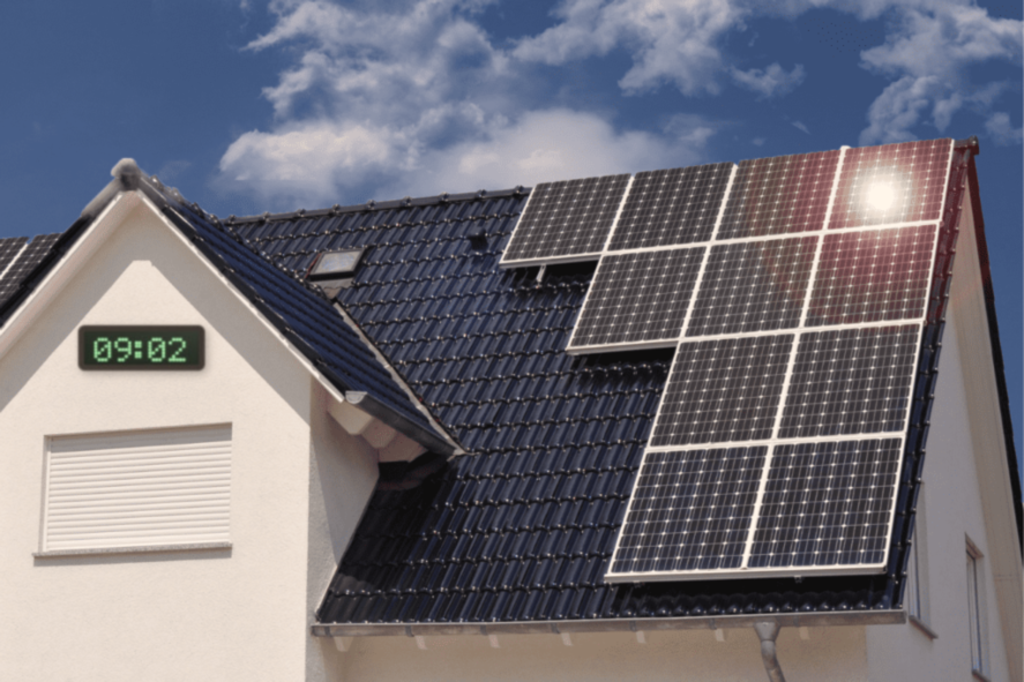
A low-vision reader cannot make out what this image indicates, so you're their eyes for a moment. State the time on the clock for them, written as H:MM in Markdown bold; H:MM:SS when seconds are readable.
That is **9:02**
